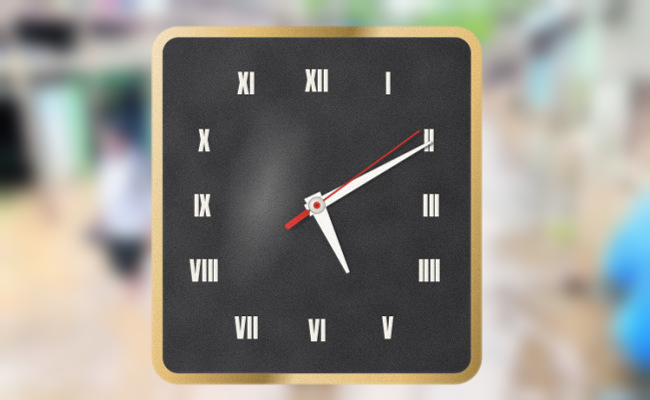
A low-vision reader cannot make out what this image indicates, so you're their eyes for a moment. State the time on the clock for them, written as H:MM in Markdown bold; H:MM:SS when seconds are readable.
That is **5:10:09**
